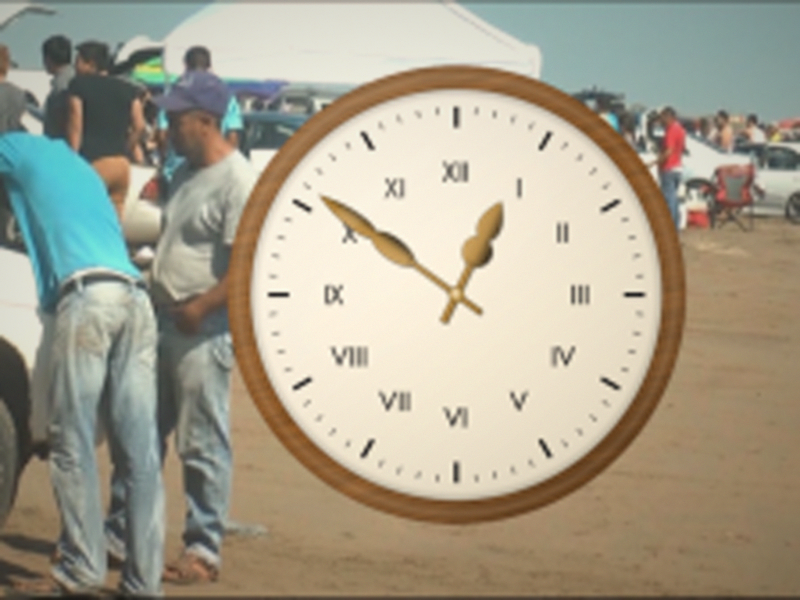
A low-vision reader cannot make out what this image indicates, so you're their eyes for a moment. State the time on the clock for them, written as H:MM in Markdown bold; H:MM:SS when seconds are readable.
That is **12:51**
